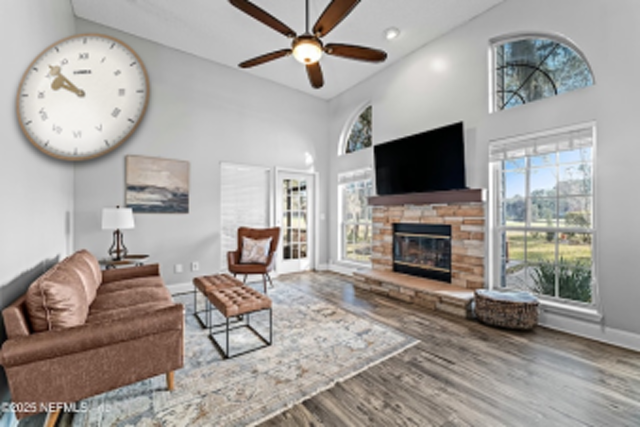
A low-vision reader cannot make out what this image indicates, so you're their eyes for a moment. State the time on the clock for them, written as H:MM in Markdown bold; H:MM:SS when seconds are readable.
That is **9:52**
